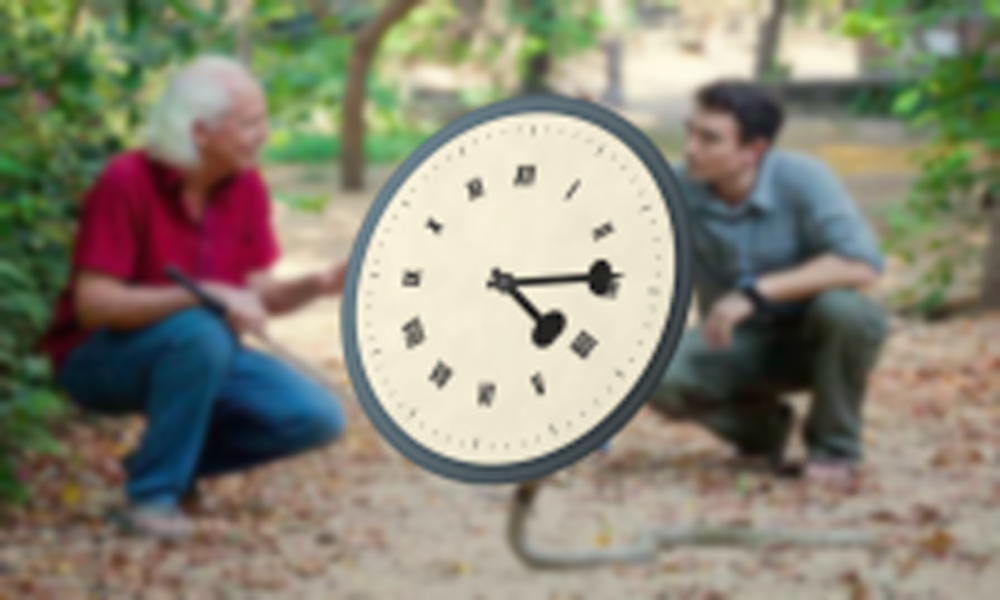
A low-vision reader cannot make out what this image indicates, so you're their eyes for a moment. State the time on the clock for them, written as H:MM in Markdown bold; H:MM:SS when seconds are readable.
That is **4:14**
